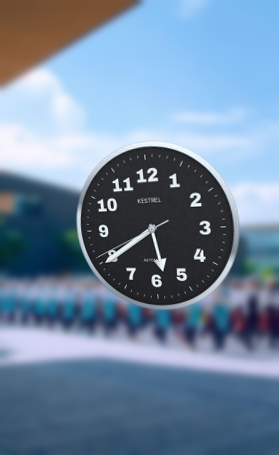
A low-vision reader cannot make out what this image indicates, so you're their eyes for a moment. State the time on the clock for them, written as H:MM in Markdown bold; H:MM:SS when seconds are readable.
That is **5:39:41**
